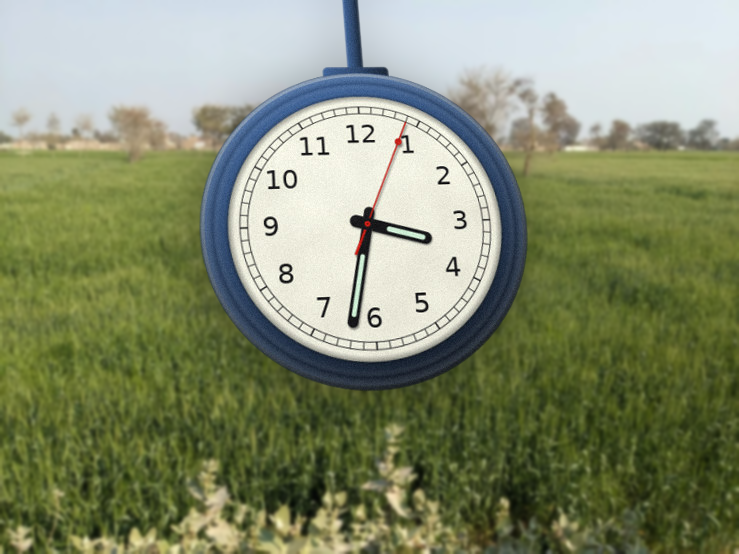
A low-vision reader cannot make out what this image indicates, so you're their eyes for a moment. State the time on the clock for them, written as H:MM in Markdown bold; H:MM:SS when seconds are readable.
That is **3:32:04**
